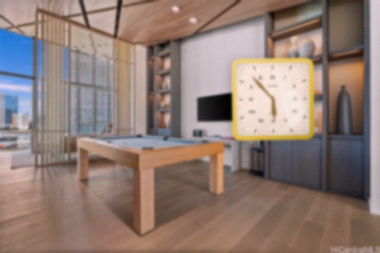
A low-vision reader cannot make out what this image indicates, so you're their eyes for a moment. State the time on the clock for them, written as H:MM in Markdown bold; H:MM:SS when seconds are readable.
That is **5:53**
